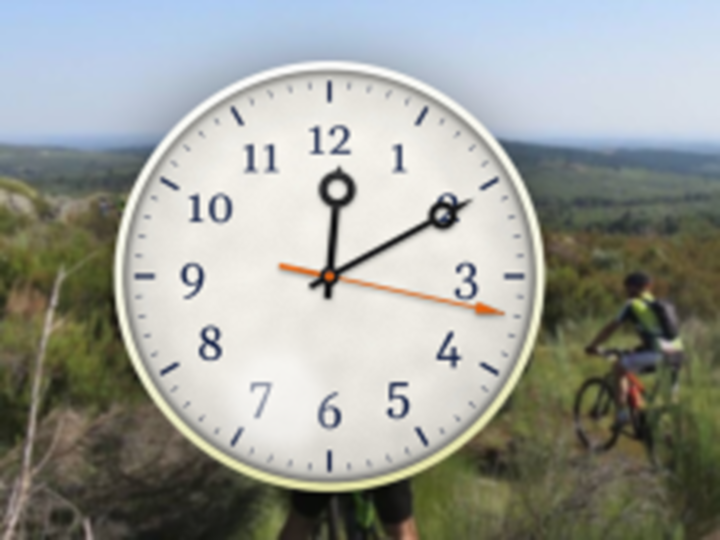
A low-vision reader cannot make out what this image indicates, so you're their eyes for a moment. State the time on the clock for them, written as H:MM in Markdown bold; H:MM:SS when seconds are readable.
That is **12:10:17**
